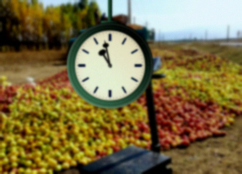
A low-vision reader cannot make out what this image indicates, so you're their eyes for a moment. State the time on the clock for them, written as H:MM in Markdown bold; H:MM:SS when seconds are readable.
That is **10:58**
